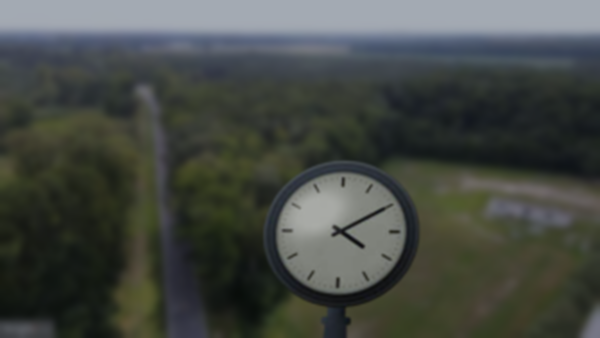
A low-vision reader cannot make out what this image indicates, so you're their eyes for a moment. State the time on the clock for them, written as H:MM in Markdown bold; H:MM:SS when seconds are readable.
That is **4:10**
